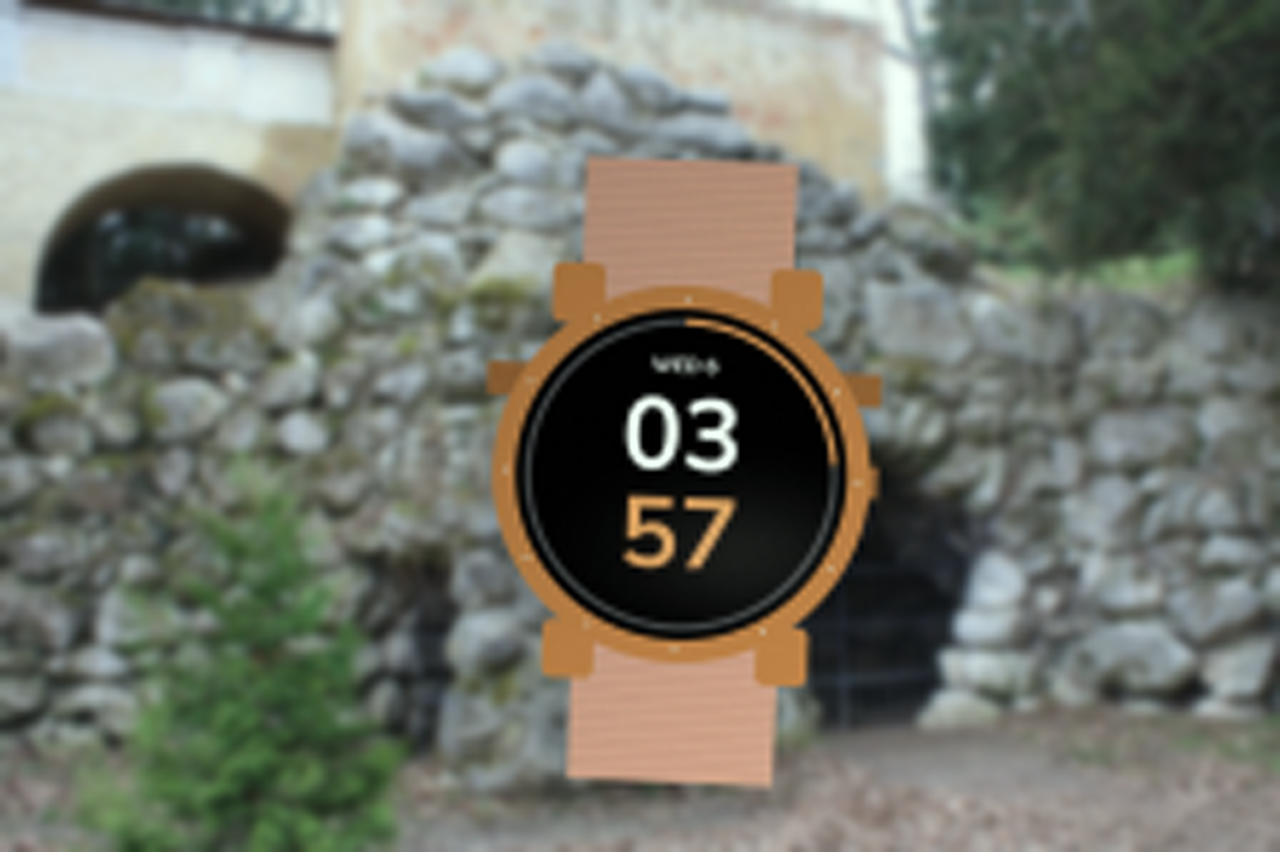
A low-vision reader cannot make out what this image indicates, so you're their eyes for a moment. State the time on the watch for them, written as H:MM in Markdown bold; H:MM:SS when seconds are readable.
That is **3:57**
